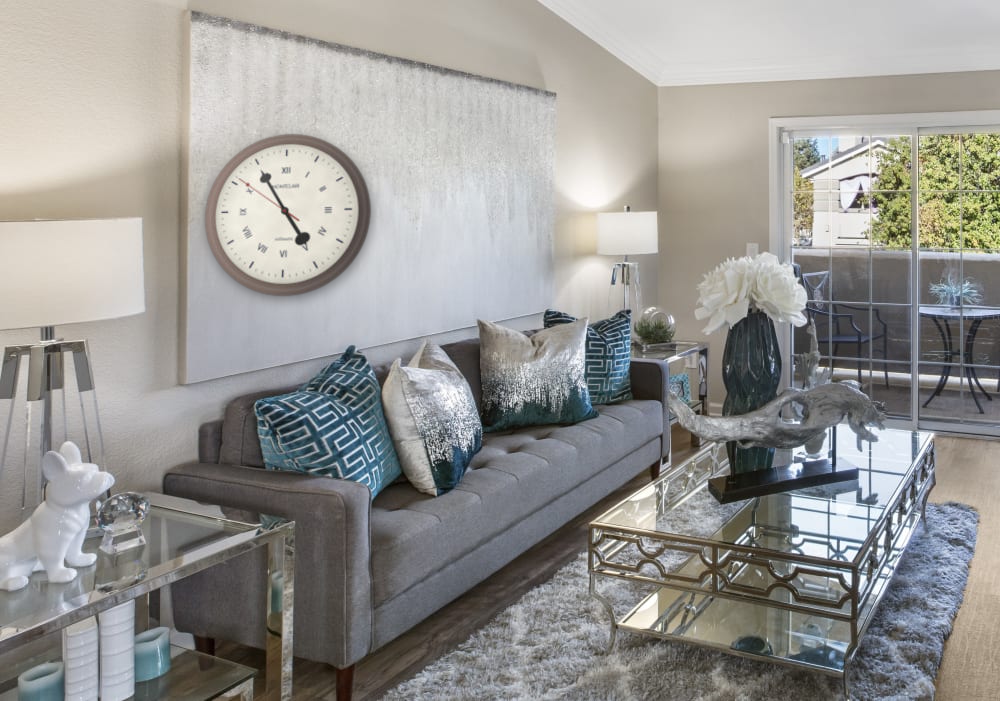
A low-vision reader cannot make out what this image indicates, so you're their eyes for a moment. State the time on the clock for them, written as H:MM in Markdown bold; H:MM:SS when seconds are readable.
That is **4:54:51**
